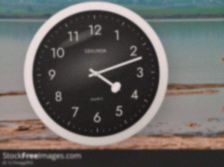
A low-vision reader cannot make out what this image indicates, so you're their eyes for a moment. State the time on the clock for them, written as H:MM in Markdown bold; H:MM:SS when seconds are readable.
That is **4:12**
